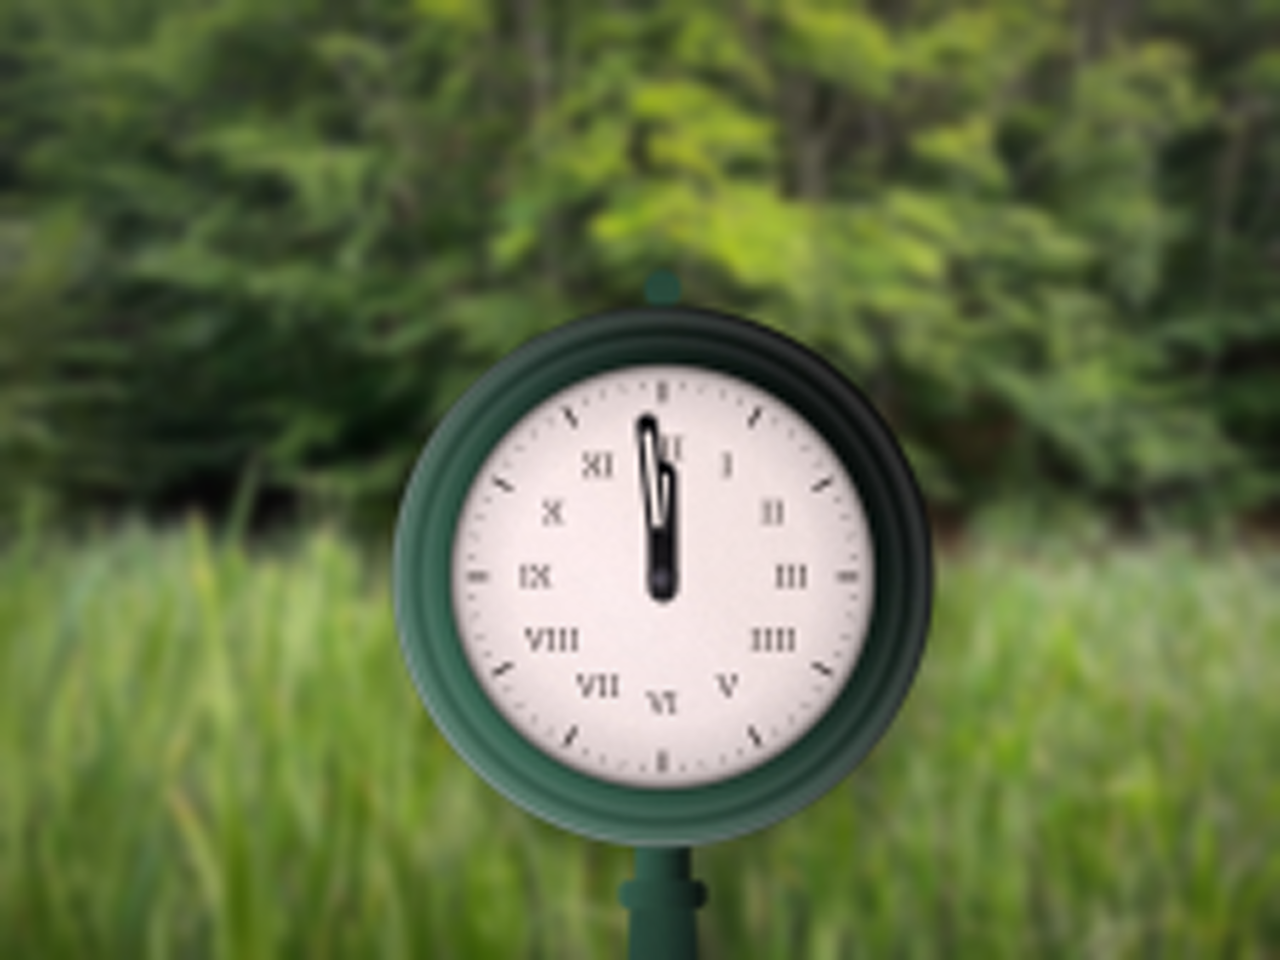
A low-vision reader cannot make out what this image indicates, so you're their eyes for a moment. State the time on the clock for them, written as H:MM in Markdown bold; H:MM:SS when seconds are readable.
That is **11:59**
